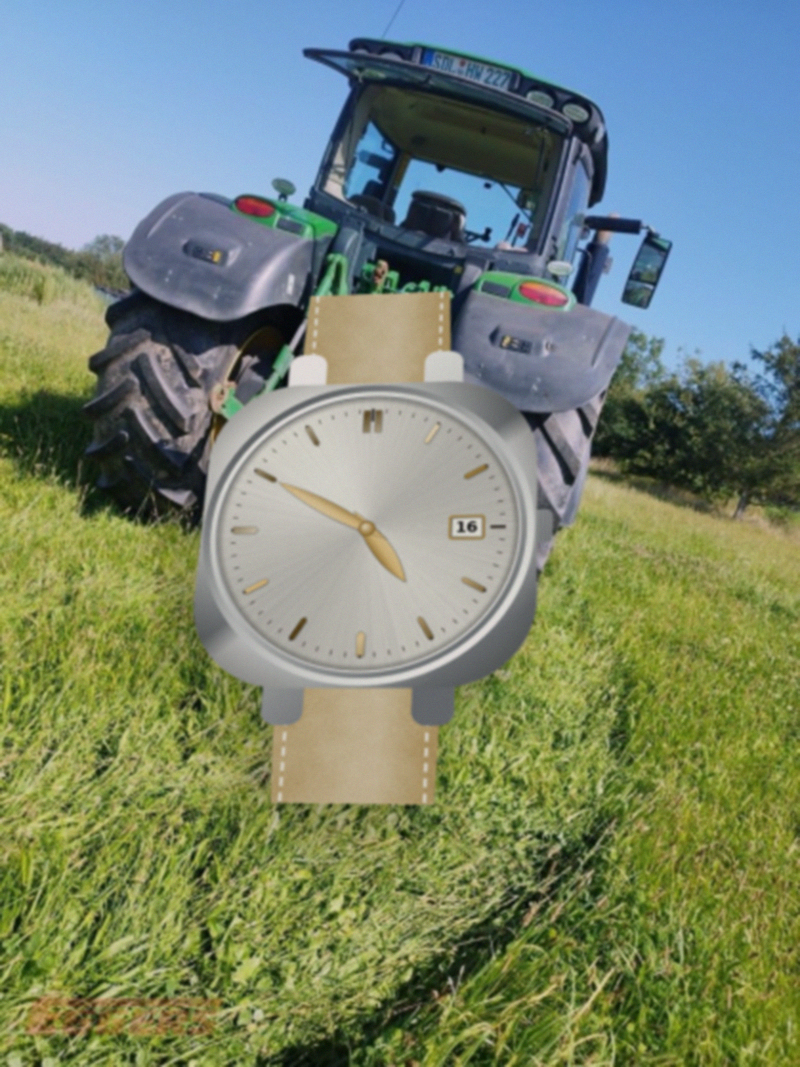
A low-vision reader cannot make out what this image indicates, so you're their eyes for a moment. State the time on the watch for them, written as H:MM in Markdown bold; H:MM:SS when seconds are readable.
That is **4:50**
